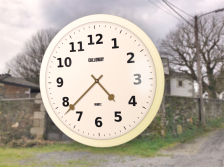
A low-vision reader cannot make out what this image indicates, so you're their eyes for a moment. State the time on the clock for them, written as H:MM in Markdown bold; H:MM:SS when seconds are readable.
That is **4:38**
